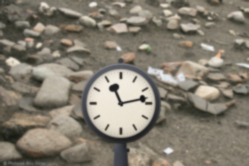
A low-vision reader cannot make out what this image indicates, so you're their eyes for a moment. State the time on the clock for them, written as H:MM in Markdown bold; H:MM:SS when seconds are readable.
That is **11:13**
